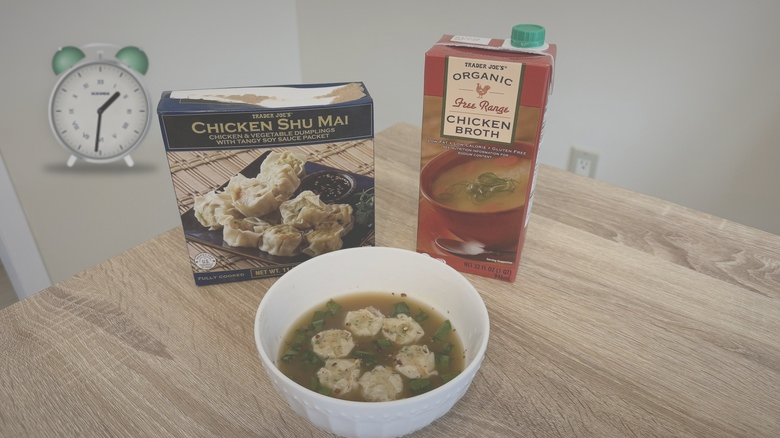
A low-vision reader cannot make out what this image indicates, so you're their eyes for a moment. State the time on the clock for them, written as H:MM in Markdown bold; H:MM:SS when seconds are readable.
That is **1:31**
